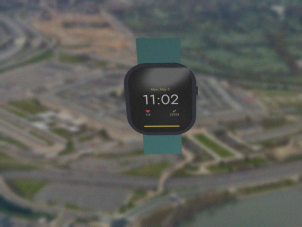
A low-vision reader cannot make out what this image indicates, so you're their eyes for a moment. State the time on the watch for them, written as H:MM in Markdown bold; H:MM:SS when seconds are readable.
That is **11:02**
